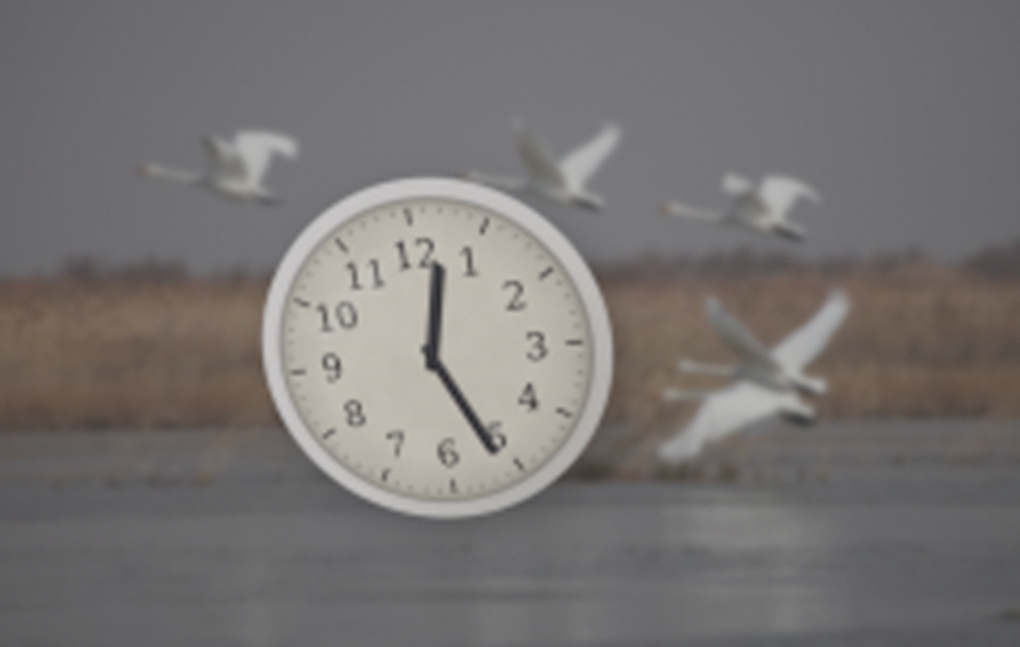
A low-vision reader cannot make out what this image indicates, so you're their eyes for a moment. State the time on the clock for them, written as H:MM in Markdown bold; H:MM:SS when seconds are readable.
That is **12:26**
